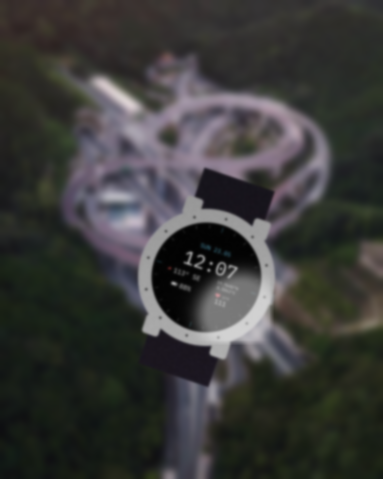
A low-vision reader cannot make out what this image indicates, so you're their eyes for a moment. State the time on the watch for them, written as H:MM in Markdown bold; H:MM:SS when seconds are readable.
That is **12:07**
